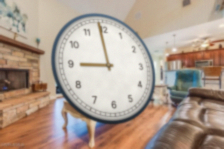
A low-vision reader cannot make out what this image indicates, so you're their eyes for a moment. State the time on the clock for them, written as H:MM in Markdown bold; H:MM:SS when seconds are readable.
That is **8:59**
